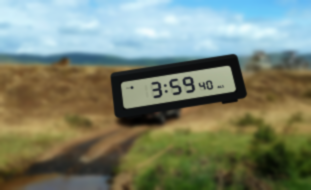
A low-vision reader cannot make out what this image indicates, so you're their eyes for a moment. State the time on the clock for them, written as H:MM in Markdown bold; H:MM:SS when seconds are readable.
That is **3:59**
